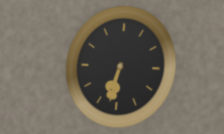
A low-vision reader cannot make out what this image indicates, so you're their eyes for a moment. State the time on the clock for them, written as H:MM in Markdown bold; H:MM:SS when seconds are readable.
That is **6:32**
